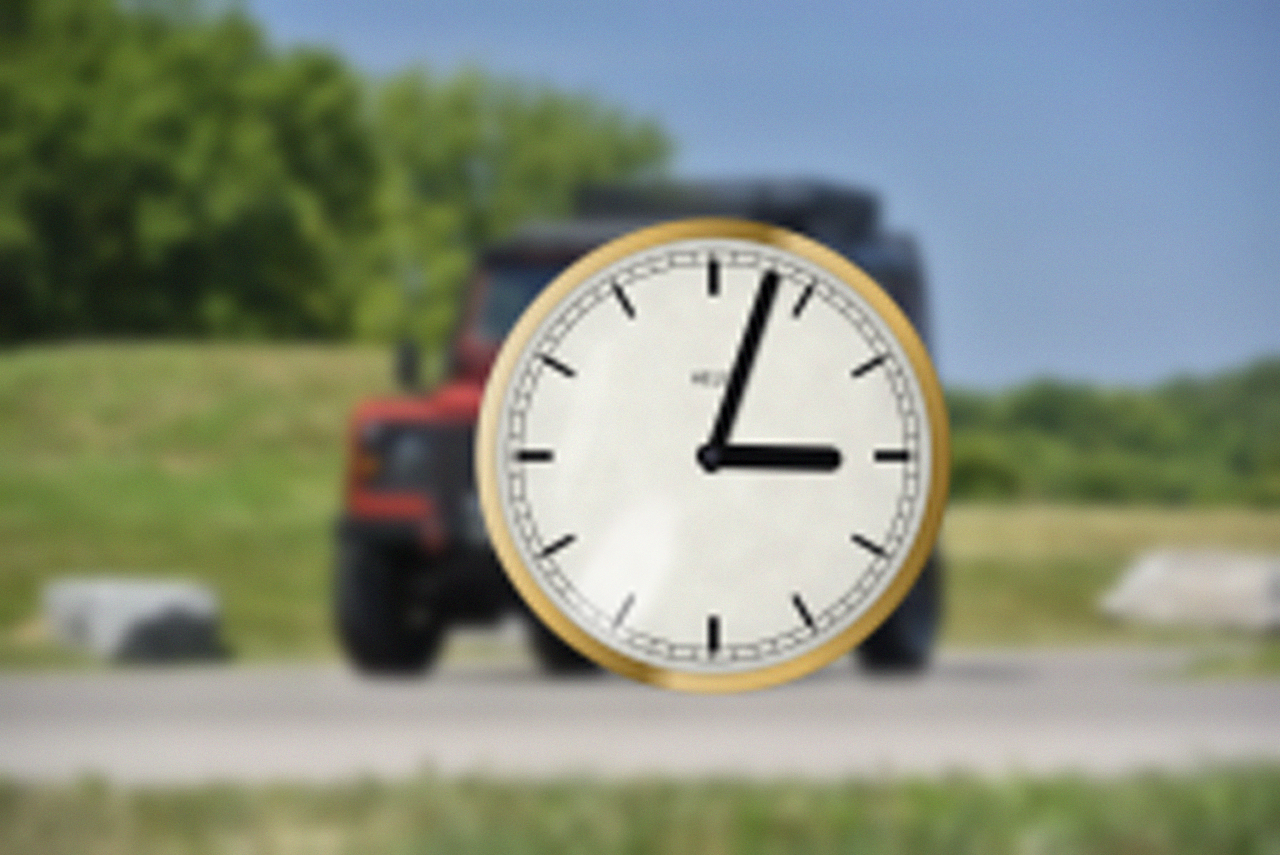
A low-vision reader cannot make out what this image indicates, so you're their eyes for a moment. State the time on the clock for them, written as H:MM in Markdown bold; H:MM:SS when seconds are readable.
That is **3:03**
